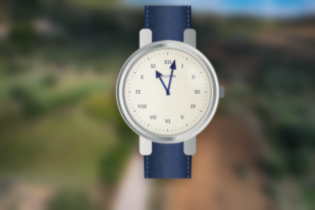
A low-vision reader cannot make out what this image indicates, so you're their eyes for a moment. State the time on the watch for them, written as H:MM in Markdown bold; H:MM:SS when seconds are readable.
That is **11:02**
